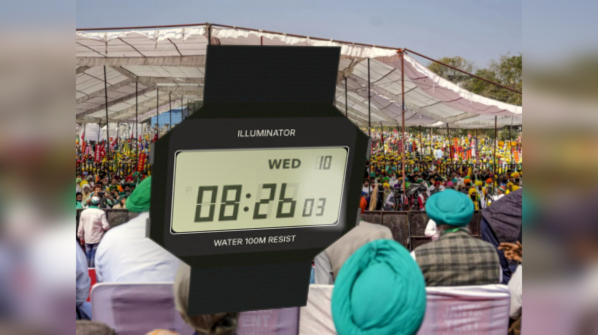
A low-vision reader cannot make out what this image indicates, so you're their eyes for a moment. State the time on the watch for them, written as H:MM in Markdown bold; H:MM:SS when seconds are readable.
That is **8:26:03**
